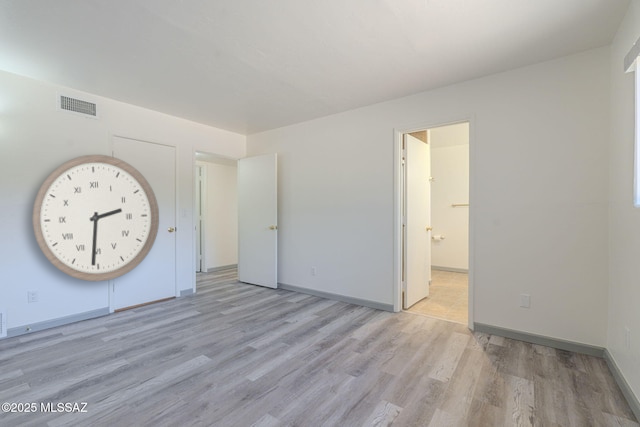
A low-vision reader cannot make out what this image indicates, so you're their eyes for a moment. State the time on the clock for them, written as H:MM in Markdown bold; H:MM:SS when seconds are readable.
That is **2:31**
